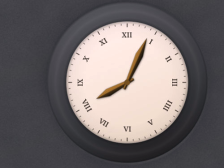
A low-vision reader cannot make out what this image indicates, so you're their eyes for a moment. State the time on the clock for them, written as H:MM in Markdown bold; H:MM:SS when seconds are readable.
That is **8:04**
